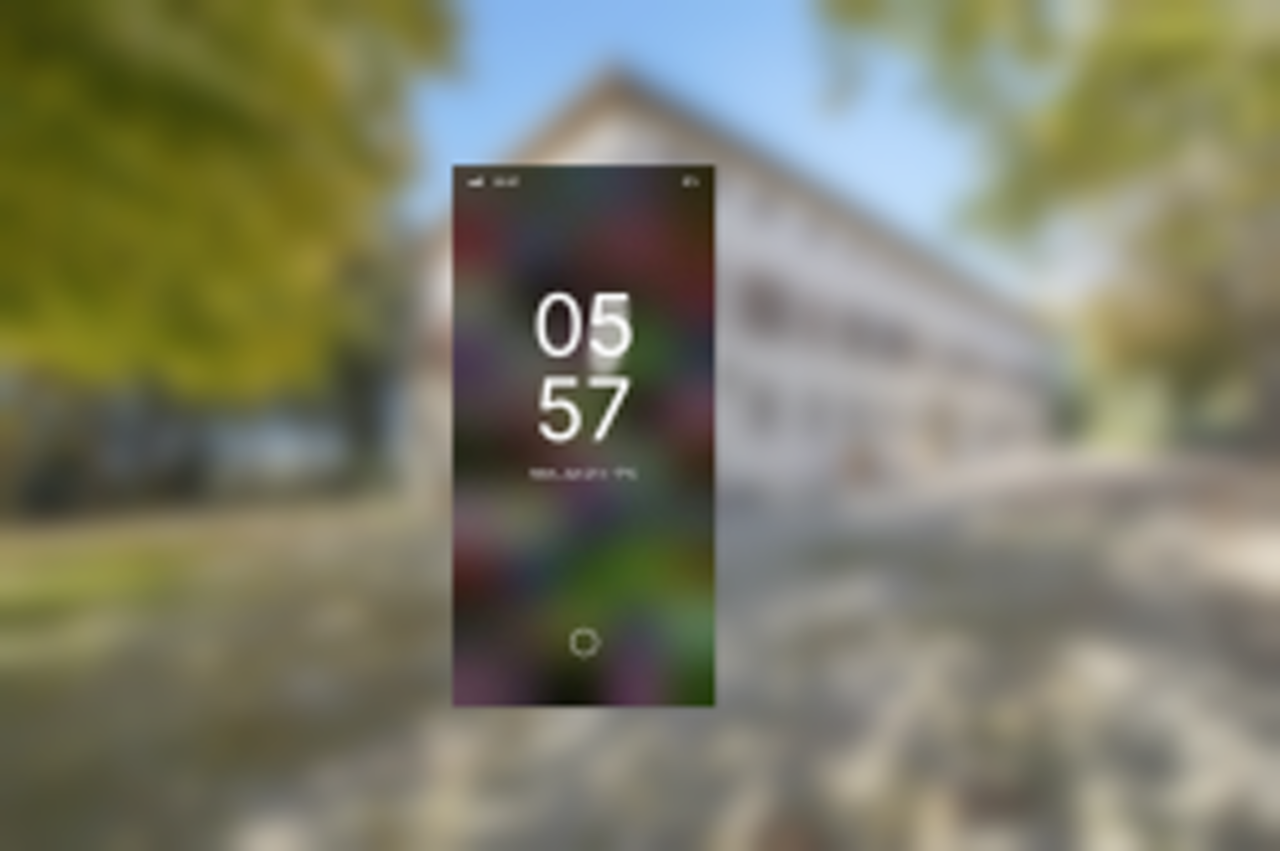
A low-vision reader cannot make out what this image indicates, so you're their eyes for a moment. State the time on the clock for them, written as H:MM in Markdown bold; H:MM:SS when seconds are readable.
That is **5:57**
